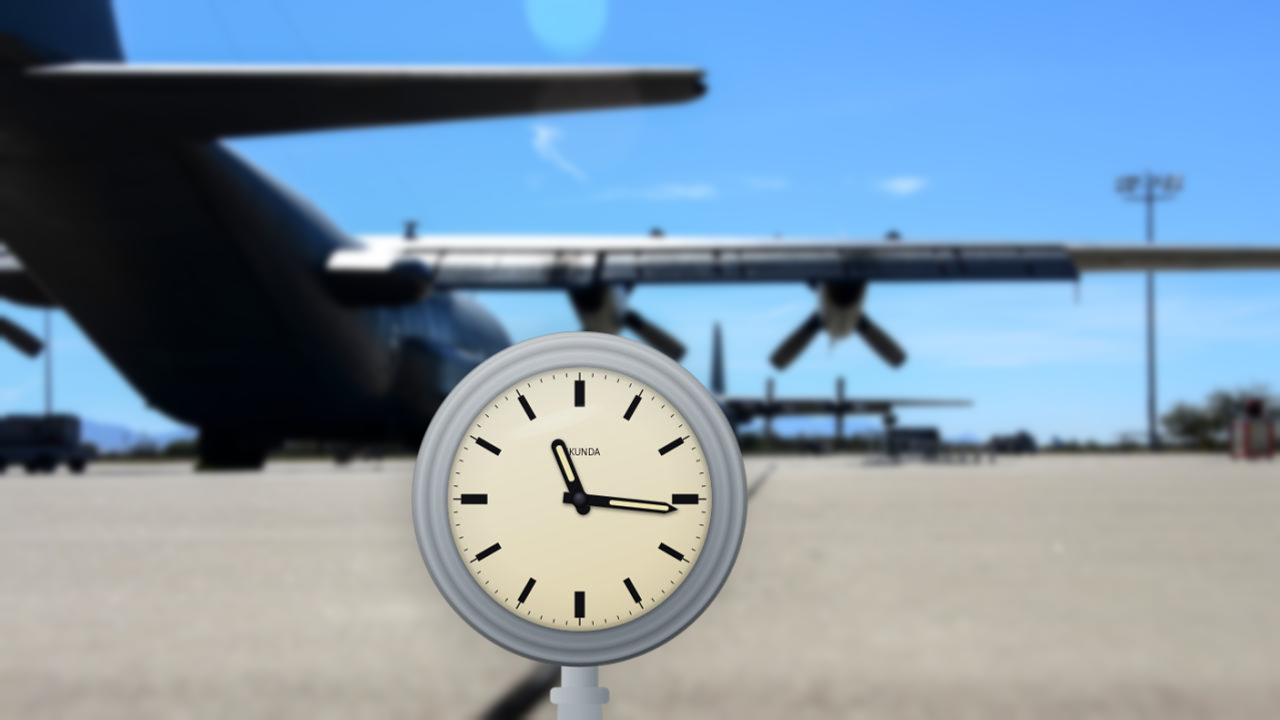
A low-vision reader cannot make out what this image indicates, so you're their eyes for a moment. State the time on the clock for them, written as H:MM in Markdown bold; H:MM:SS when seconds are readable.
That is **11:16**
